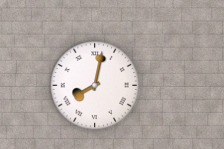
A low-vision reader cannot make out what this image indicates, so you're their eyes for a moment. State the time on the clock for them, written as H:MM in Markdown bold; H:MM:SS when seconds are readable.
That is **8:02**
